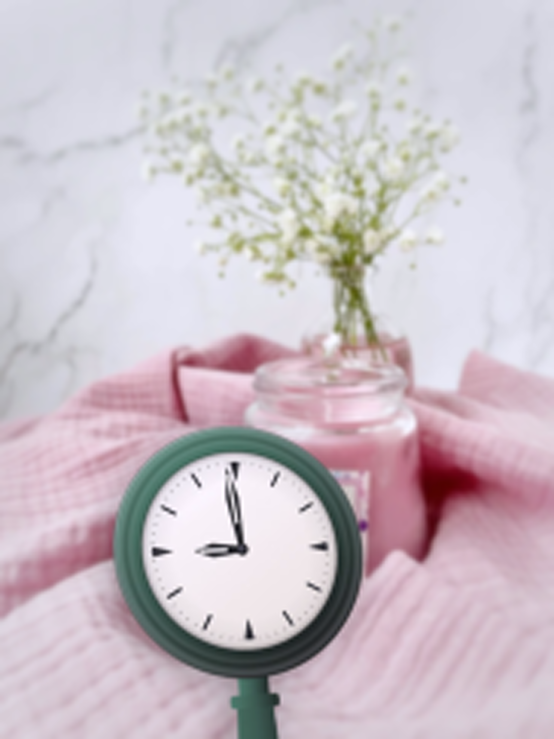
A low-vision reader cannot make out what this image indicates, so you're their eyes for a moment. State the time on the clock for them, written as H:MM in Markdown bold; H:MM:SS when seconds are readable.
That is **8:59**
